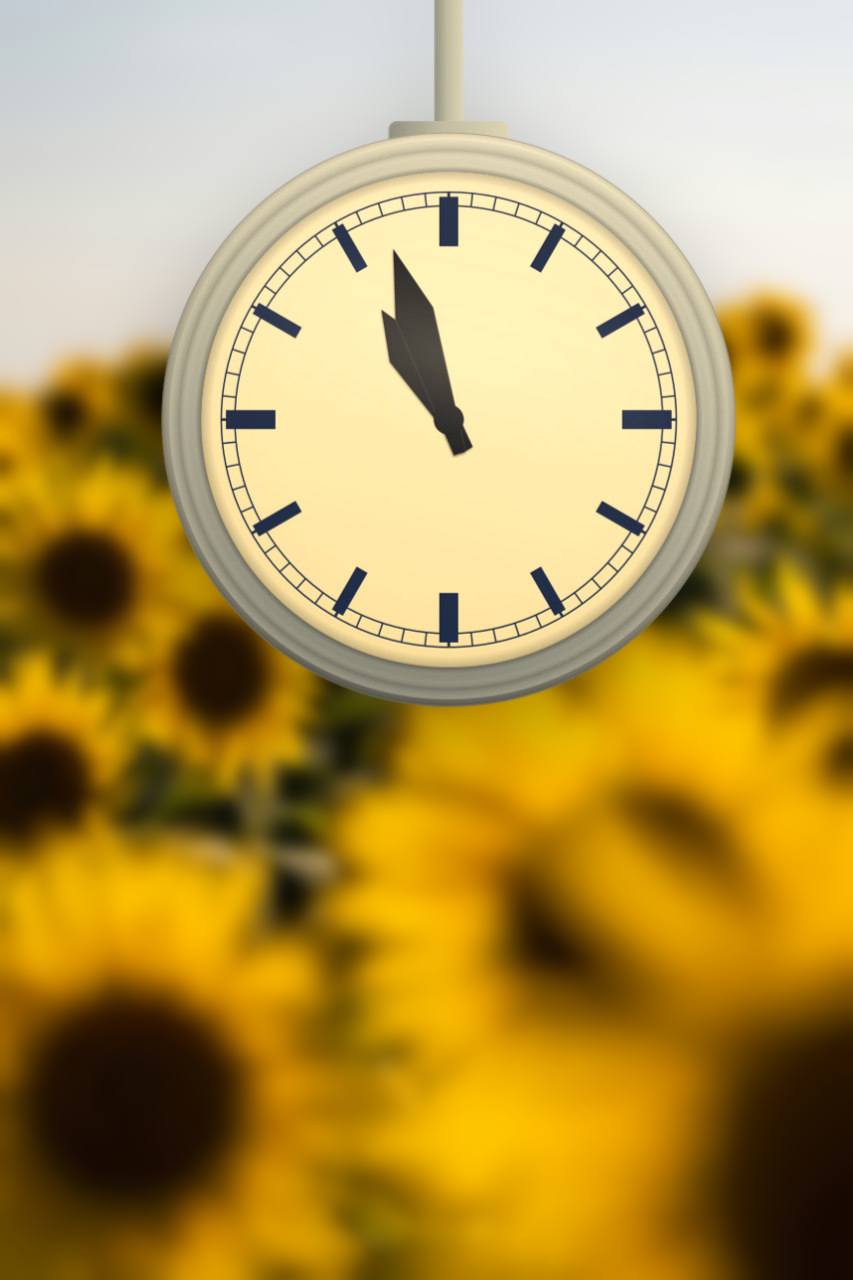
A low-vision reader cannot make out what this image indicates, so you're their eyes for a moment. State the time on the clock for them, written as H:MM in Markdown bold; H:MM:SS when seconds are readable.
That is **10:57**
